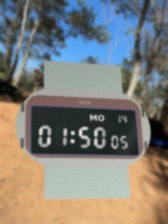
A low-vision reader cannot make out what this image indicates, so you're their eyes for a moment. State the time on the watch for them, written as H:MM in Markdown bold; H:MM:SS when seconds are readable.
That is **1:50:05**
